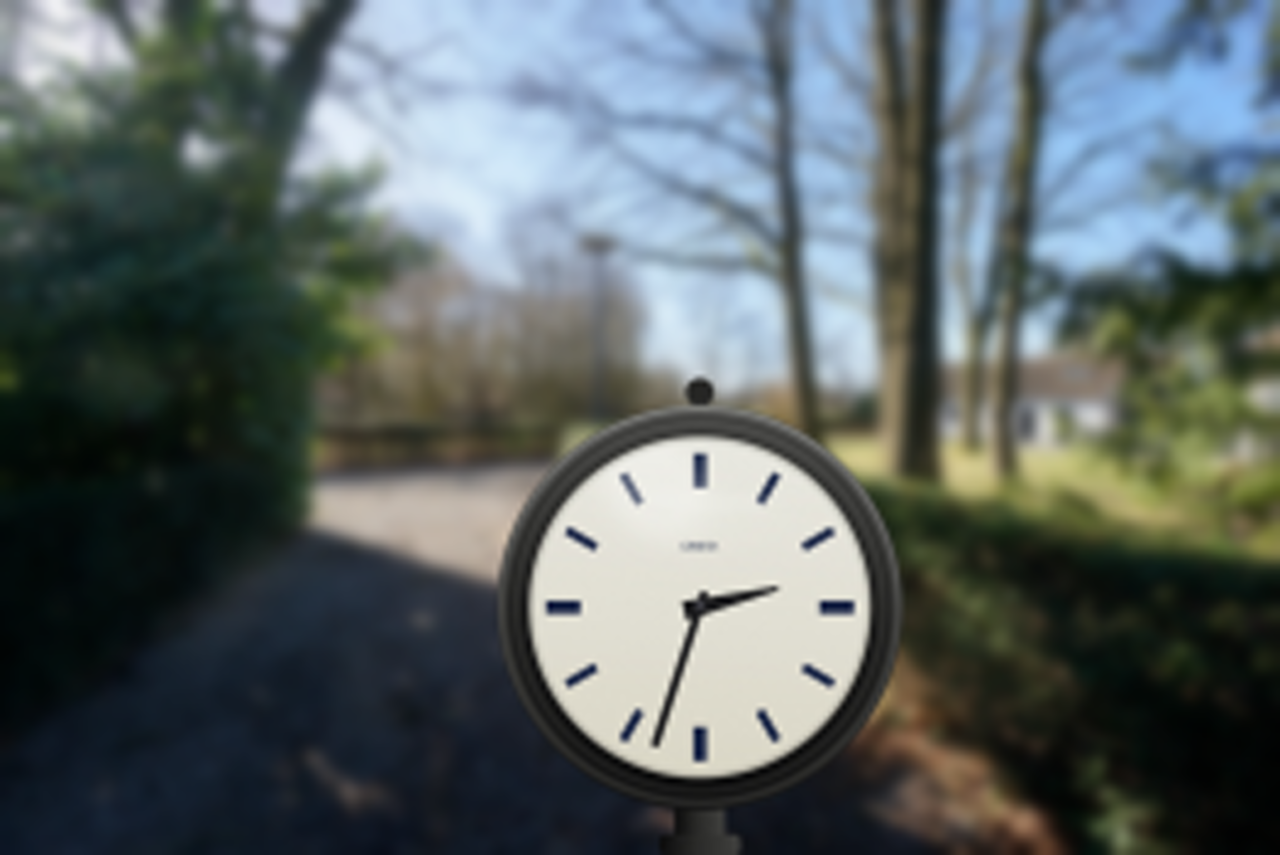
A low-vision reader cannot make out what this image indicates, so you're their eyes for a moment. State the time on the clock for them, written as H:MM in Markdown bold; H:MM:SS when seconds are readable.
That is **2:33**
